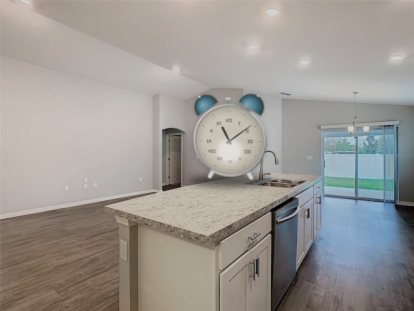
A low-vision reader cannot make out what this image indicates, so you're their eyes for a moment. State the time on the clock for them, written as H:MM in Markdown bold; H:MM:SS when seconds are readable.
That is **11:09**
